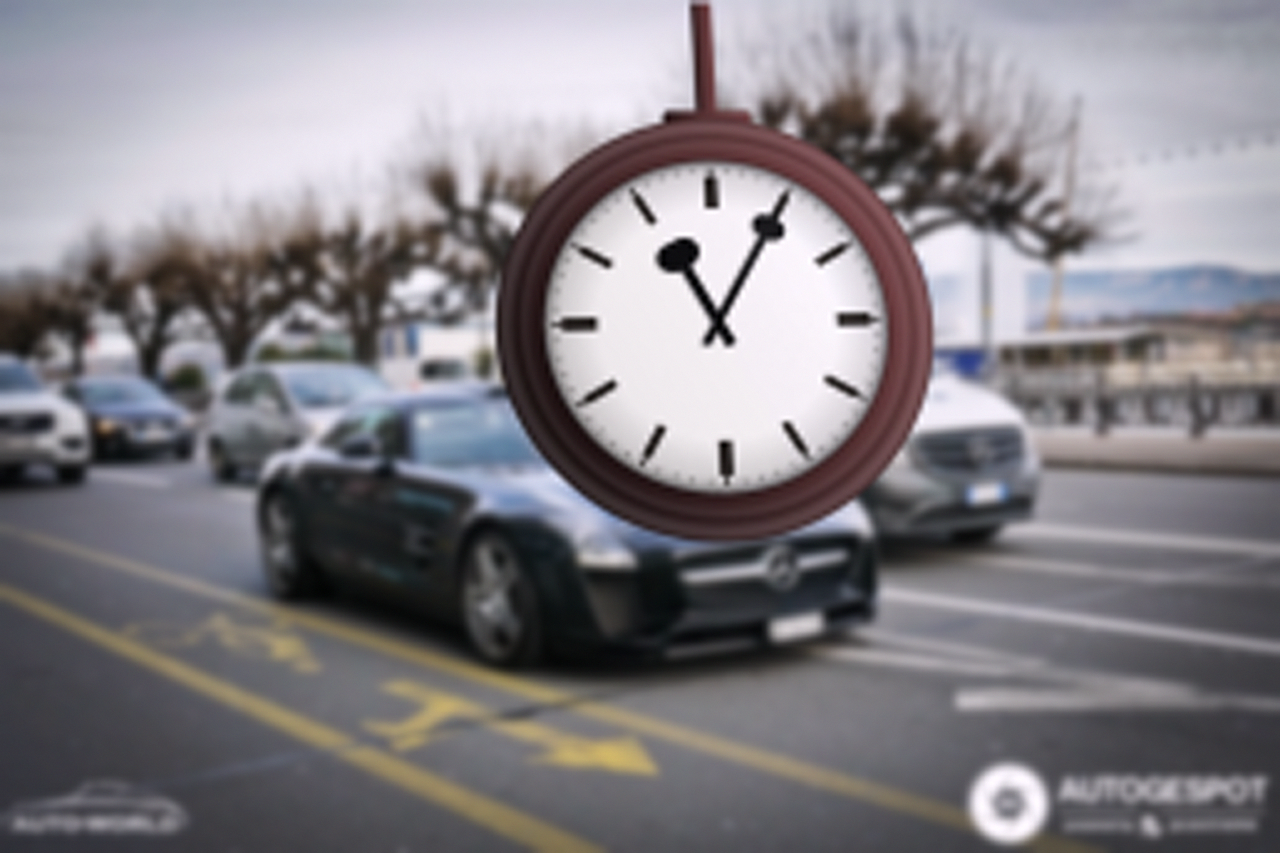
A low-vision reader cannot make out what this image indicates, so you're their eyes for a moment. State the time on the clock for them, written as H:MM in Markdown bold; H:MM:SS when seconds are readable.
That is **11:05**
